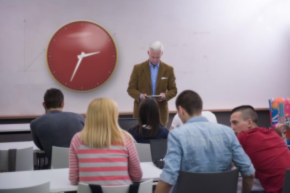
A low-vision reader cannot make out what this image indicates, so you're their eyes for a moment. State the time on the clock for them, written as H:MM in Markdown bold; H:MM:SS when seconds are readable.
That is **2:34**
